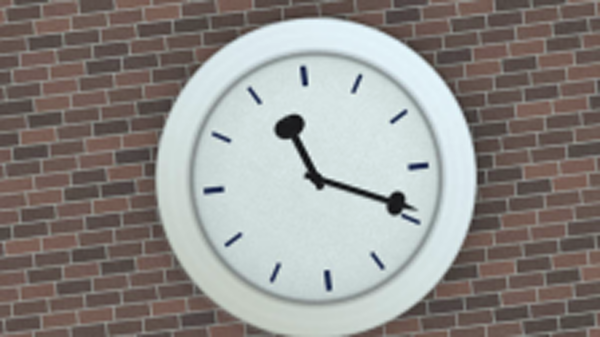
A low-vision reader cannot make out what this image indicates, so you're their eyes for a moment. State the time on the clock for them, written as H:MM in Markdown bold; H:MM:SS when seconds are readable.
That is **11:19**
